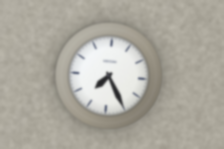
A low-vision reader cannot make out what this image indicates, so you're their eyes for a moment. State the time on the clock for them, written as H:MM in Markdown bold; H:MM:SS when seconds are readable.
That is **7:25**
